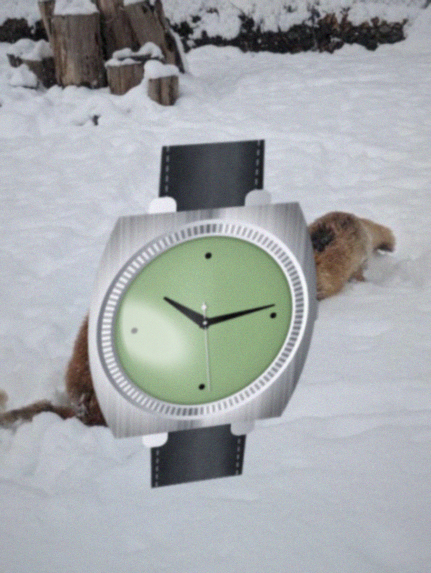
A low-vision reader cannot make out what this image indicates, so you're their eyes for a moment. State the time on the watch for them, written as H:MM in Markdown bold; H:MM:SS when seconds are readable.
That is **10:13:29**
